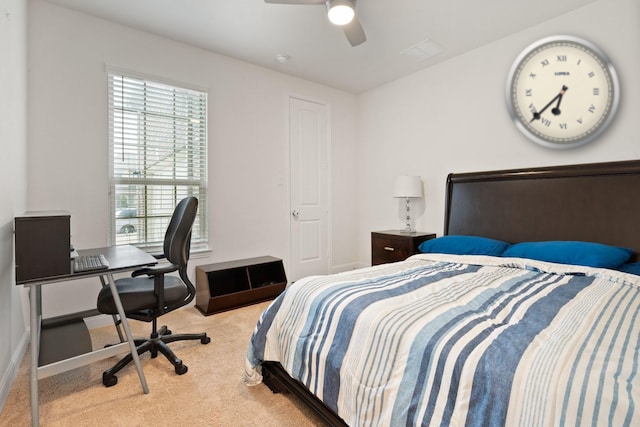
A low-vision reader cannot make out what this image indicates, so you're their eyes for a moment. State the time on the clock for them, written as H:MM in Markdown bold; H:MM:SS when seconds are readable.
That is **6:38**
